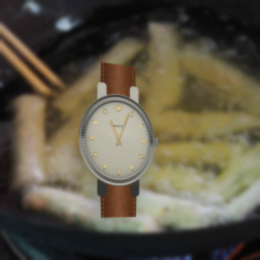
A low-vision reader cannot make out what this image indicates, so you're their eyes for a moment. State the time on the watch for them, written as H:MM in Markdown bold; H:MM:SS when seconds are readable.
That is **11:04**
